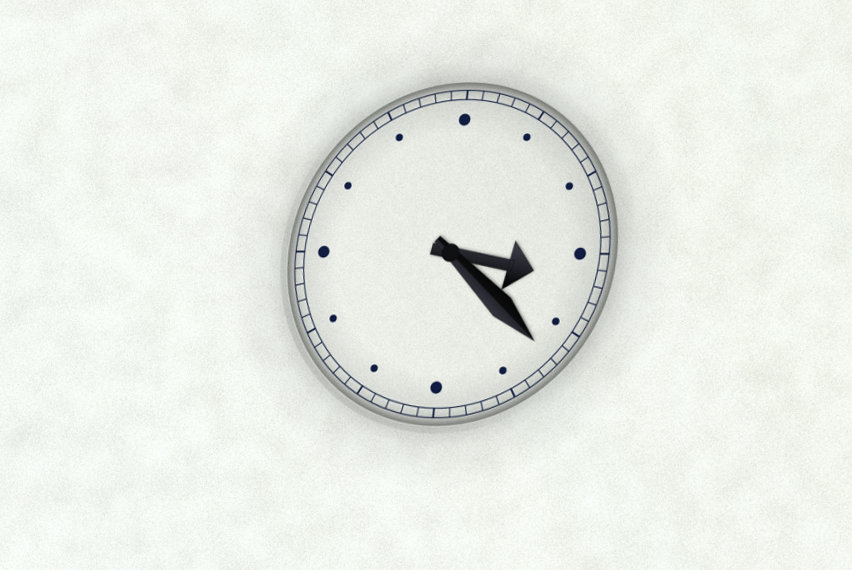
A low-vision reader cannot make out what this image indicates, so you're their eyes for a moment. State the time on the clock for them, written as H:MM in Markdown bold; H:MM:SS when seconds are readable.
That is **3:22**
